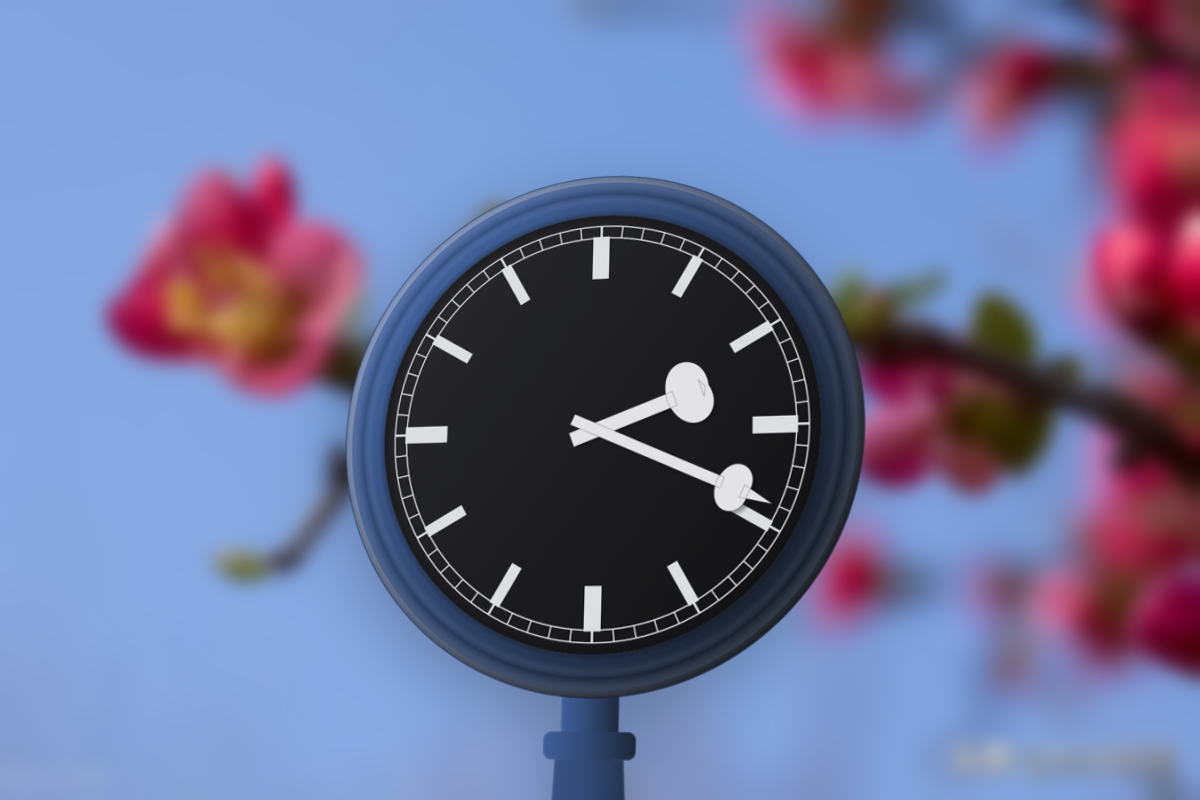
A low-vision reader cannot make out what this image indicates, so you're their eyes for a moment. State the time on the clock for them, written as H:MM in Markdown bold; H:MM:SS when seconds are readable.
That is **2:19**
